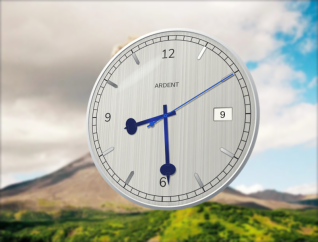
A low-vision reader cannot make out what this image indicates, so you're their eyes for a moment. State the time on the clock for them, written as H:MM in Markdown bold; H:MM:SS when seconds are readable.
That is **8:29:10**
